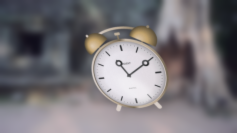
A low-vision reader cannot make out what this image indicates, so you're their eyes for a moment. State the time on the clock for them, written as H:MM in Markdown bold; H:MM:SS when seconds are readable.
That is **11:10**
